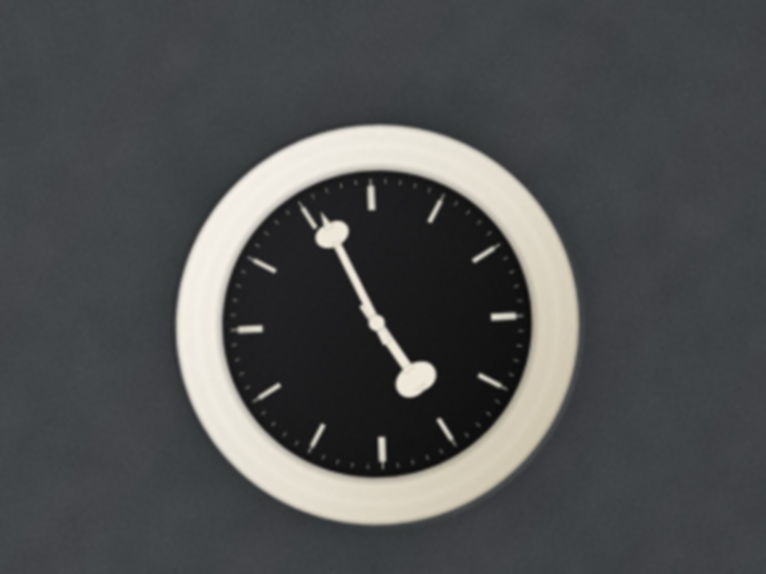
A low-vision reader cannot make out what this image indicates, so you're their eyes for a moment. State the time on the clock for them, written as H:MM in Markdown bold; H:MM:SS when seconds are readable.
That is **4:56**
